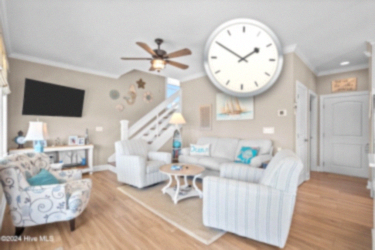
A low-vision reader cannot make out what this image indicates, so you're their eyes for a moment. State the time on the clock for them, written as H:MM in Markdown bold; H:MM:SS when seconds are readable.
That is **1:50**
